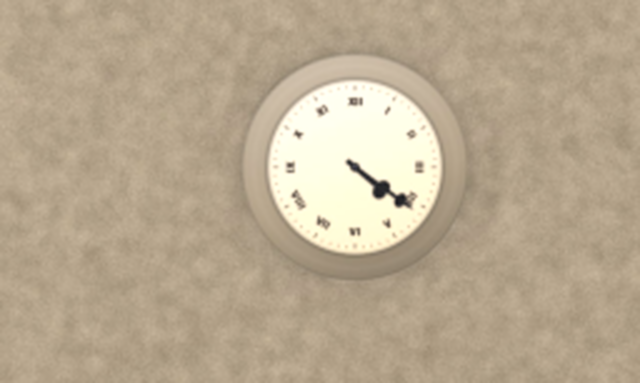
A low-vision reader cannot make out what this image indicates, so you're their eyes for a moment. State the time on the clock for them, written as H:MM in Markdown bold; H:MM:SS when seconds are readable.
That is **4:21**
